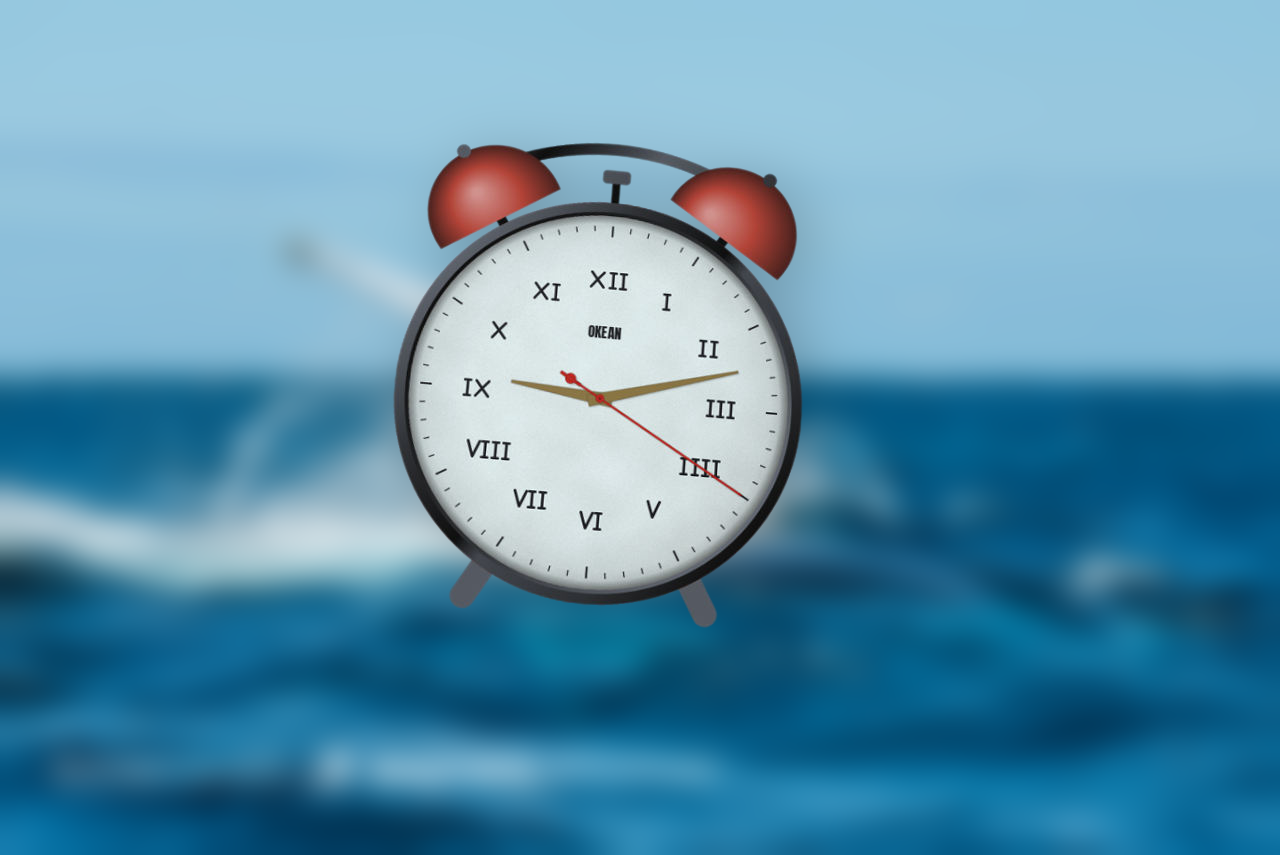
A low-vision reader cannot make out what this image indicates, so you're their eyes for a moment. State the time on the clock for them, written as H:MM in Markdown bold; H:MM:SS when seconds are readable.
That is **9:12:20**
